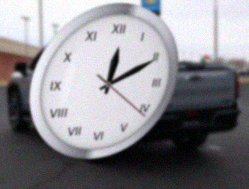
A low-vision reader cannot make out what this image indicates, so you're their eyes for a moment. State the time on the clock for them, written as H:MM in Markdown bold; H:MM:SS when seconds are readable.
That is **12:10:21**
